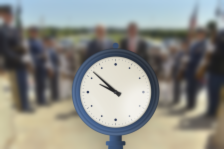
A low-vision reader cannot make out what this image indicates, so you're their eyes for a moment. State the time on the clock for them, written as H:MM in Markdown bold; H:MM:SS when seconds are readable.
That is **9:52**
